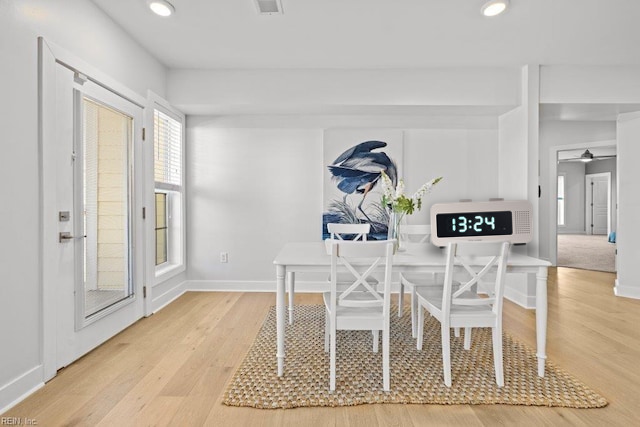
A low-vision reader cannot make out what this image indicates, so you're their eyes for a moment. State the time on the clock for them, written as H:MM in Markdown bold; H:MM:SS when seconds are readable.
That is **13:24**
